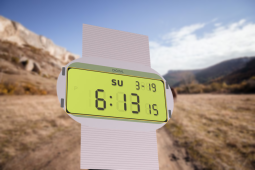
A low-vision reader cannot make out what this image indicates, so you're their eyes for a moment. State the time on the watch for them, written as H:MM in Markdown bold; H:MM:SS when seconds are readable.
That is **6:13:15**
